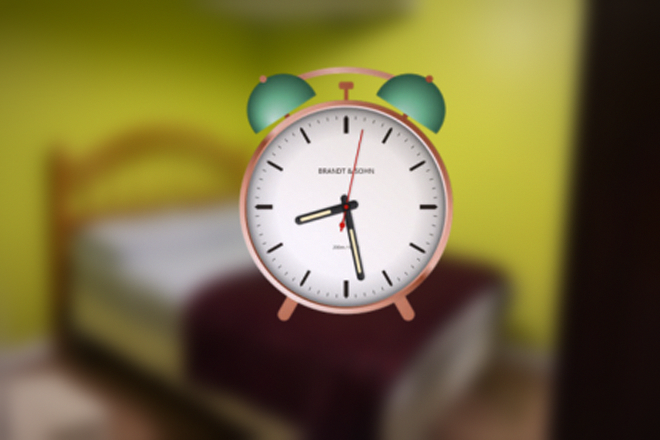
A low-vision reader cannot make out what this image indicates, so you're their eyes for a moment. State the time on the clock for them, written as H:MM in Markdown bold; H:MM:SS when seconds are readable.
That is **8:28:02**
